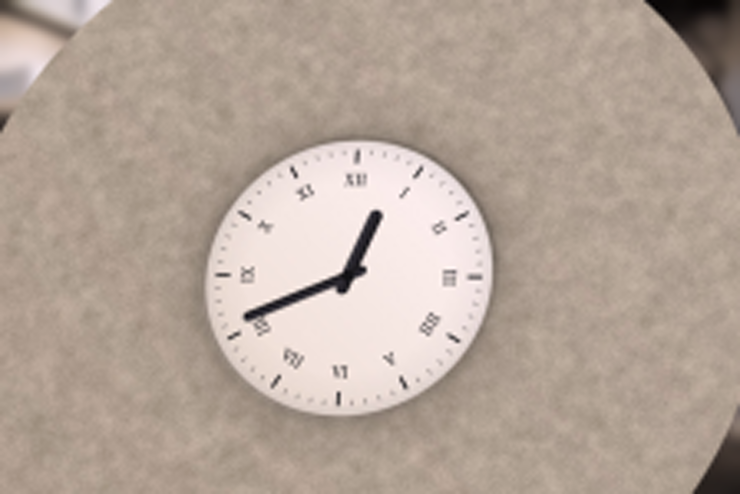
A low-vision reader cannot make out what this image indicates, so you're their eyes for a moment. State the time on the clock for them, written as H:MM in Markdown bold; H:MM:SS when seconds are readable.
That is **12:41**
